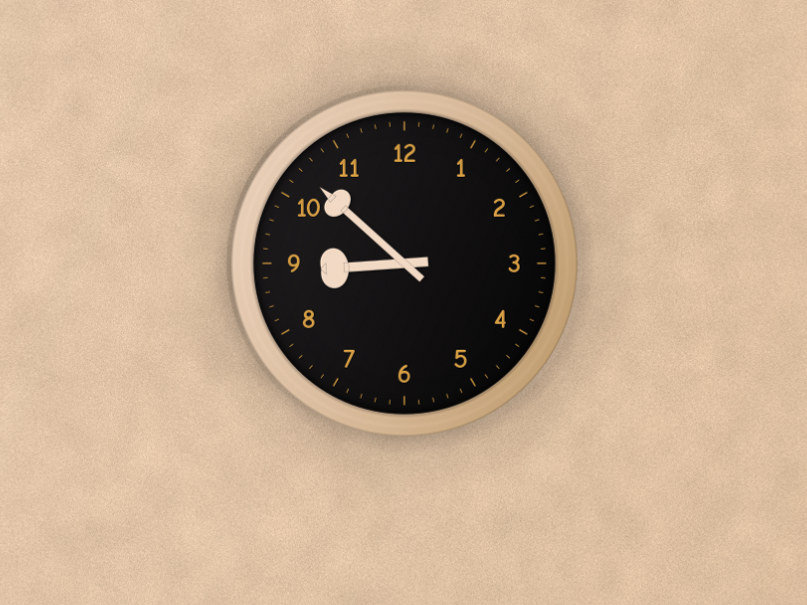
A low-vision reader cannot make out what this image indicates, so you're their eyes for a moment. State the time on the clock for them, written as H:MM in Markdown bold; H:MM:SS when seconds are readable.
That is **8:52**
